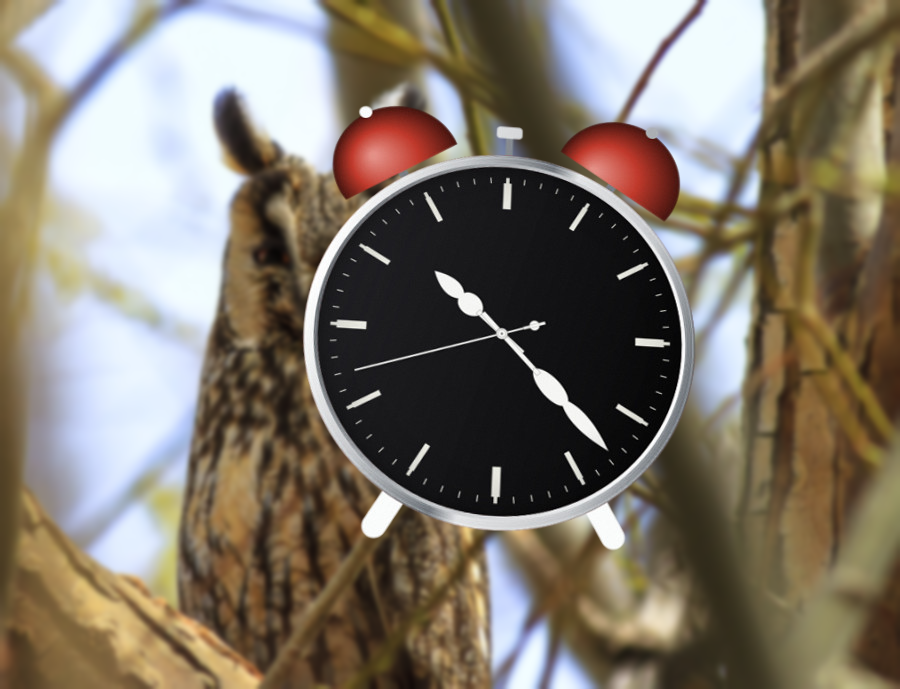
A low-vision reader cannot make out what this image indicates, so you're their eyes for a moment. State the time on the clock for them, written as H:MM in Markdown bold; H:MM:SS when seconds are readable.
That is **10:22:42**
